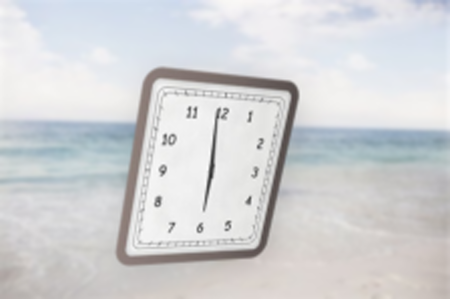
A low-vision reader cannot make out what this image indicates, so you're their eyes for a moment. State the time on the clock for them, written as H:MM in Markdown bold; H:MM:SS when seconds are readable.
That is **5:59**
